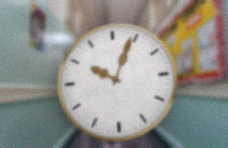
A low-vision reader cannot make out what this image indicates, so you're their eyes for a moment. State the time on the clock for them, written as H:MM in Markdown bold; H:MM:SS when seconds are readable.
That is **10:04**
